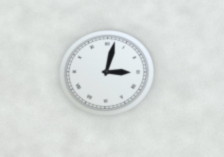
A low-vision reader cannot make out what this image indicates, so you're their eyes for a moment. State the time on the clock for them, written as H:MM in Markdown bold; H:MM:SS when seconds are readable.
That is **3:02**
